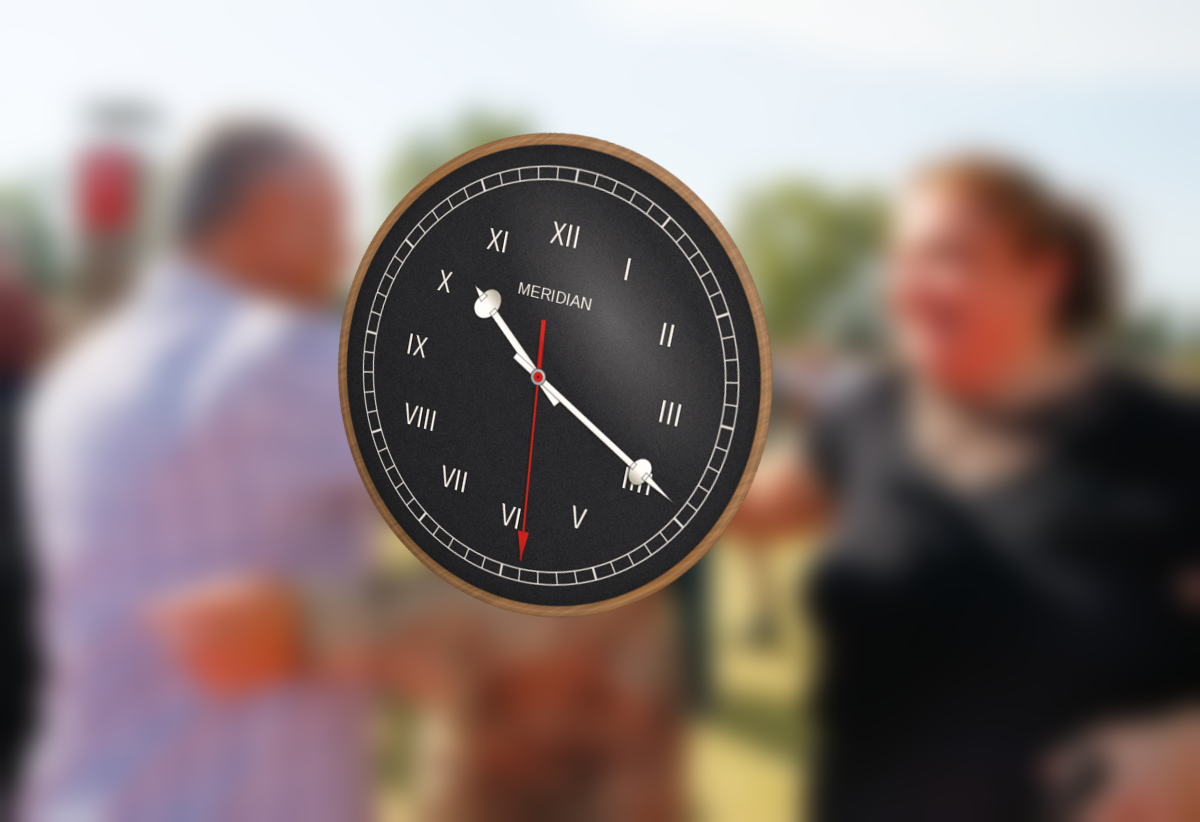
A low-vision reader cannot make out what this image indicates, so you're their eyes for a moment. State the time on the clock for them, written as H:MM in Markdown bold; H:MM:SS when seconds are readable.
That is **10:19:29**
